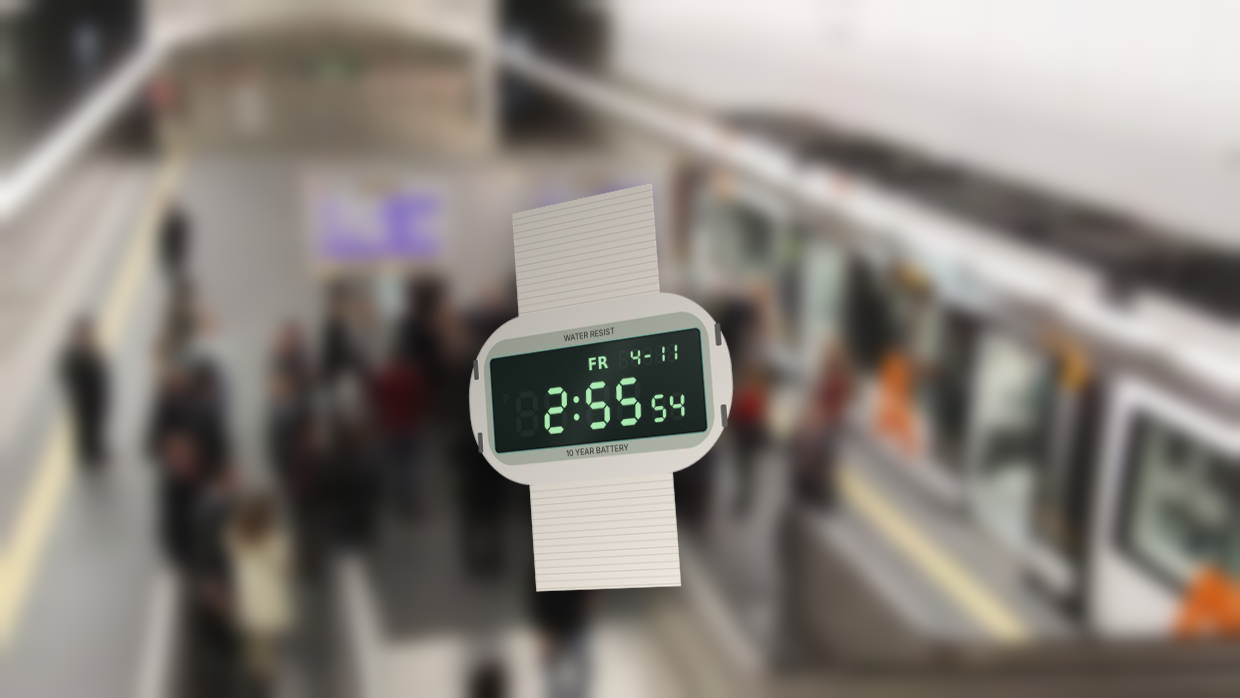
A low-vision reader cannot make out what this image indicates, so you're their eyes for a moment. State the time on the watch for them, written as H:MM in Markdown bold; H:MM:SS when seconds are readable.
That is **2:55:54**
